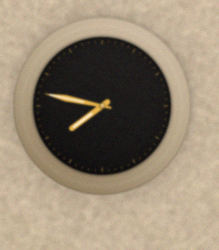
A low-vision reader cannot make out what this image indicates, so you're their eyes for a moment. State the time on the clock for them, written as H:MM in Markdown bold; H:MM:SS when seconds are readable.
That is **7:47**
